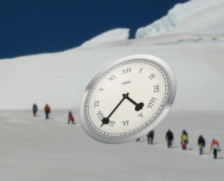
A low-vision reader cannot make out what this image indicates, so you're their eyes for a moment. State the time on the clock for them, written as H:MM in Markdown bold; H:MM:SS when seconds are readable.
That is **4:37**
